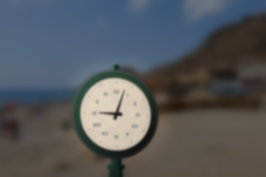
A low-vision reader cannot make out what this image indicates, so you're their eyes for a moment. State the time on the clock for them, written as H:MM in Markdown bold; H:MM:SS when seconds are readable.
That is **9:03**
